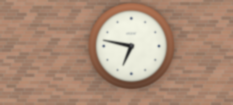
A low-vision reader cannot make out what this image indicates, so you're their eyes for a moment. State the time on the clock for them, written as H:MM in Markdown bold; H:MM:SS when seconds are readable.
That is **6:47**
